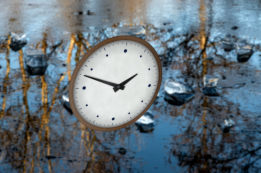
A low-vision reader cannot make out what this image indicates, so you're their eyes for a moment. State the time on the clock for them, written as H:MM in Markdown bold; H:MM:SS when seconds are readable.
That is **1:48**
